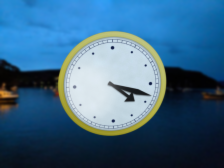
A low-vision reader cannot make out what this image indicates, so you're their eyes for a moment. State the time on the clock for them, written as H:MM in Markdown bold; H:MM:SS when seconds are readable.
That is **4:18**
